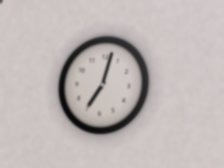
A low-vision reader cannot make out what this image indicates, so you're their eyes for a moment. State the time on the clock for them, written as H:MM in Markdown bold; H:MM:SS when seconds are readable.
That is **7:02**
